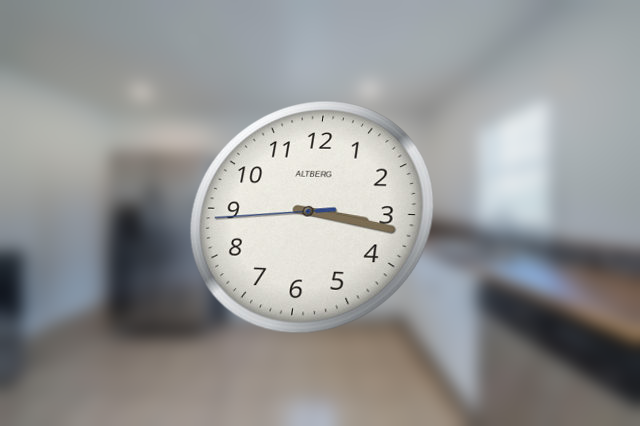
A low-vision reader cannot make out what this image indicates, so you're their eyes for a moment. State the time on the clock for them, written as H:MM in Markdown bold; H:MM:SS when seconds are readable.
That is **3:16:44**
